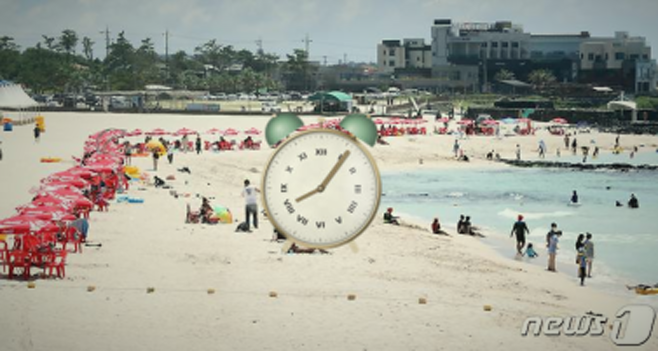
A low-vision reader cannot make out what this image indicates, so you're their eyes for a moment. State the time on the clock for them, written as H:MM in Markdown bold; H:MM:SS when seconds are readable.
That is **8:06**
